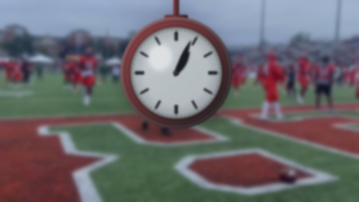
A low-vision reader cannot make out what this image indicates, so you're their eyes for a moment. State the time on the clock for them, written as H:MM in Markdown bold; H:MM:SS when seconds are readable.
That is **1:04**
